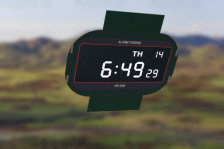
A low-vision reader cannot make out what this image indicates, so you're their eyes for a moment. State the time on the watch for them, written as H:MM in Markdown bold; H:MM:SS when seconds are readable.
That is **6:49:29**
